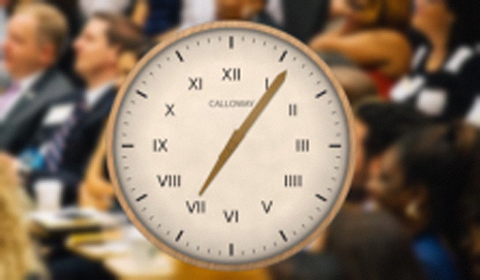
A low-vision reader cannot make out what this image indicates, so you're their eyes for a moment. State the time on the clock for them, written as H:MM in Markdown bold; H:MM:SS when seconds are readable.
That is **7:06**
